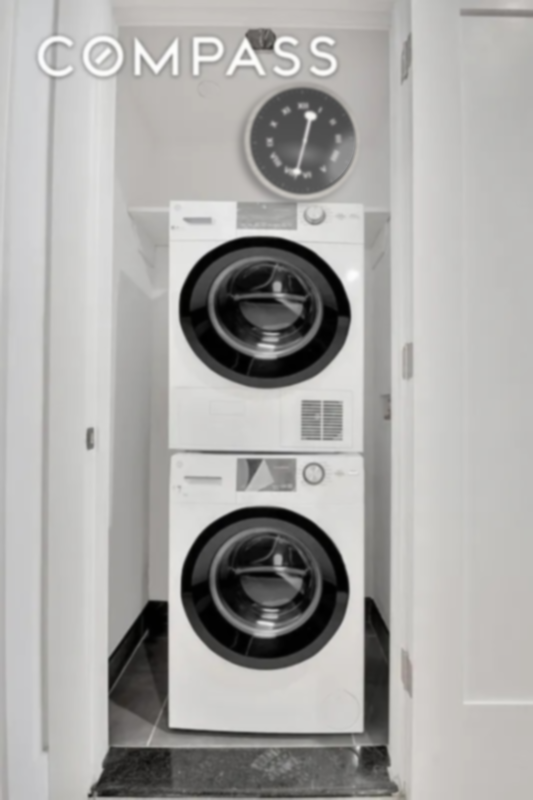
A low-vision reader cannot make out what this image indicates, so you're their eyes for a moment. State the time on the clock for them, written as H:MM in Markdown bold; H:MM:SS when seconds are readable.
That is **12:33**
